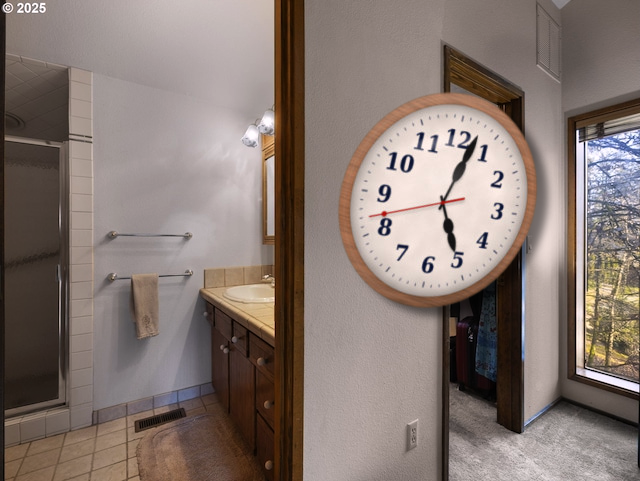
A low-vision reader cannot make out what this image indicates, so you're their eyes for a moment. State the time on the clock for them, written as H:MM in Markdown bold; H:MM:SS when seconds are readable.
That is **5:02:42**
